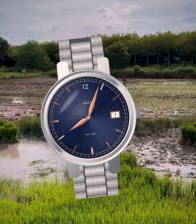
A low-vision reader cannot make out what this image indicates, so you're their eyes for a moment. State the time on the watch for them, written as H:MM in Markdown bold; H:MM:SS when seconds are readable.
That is **8:04**
